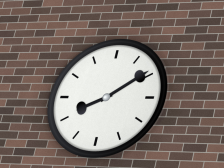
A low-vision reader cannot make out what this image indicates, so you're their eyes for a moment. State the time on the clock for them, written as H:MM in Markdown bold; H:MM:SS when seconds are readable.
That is **8:09**
